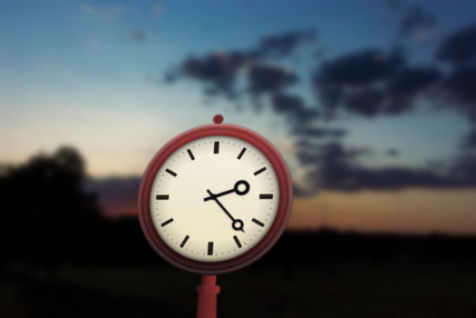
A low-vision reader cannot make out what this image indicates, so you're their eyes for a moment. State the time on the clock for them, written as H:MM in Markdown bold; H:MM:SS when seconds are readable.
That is **2:23**
